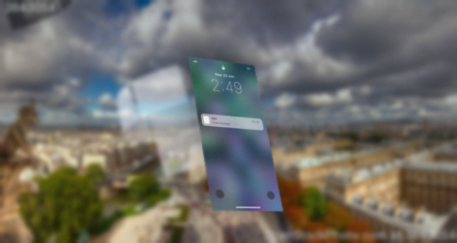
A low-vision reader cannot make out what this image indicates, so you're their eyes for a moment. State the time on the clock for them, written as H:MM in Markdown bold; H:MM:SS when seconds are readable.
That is **2:49**
